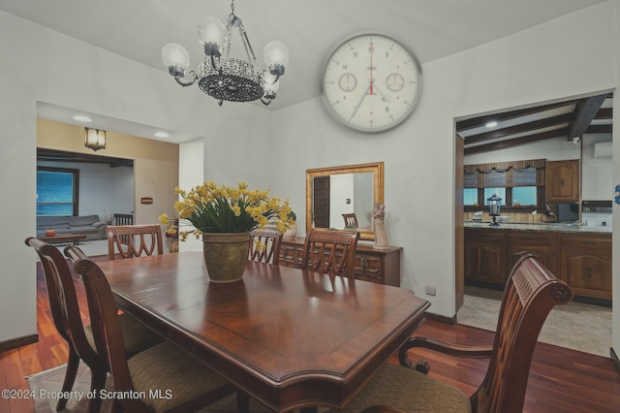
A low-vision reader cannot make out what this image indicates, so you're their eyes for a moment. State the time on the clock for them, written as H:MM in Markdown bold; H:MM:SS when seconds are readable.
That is **4:35**
